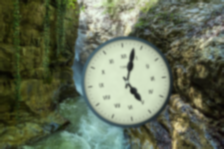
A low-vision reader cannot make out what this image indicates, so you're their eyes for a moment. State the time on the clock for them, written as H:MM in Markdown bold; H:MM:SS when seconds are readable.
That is **5:03**
